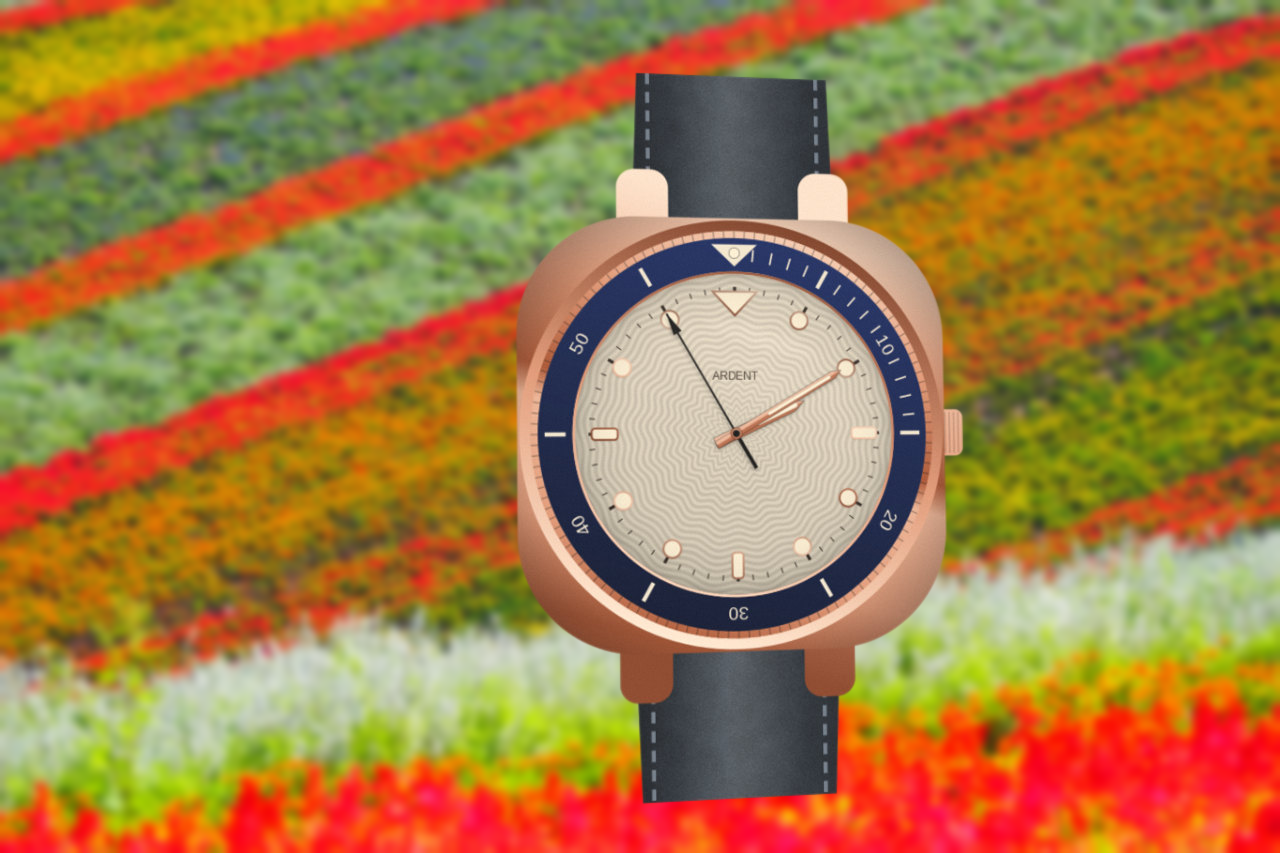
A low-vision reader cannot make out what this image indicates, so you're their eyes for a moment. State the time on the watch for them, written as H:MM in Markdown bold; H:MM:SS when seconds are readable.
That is **2:09:55**
